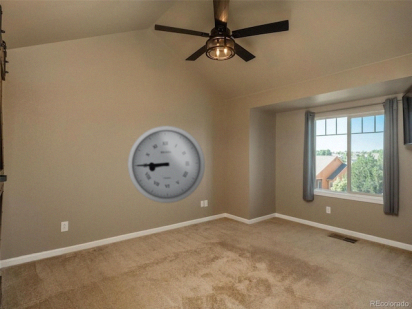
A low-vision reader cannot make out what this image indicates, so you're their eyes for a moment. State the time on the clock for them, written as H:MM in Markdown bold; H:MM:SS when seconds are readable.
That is **8:45**
